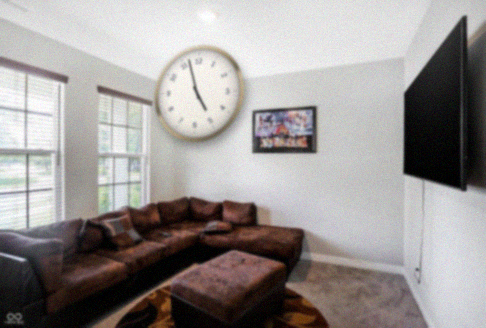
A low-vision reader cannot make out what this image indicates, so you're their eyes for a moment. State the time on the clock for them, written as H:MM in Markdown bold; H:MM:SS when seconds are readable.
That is **4:57**
